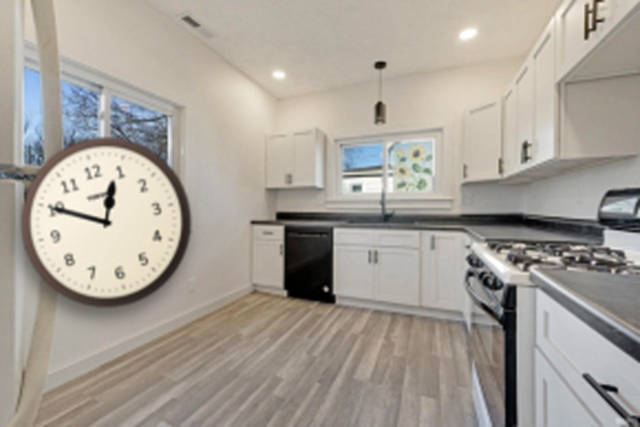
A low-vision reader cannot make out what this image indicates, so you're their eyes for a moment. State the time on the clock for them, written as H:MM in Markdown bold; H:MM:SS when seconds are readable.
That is **12:50**
